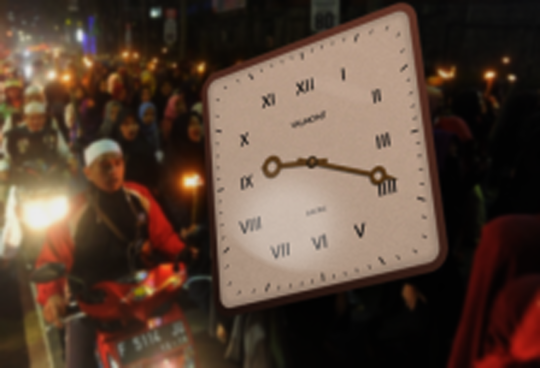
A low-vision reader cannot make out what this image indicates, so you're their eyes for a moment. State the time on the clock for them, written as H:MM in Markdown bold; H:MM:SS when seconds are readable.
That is **9:19**
